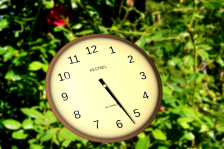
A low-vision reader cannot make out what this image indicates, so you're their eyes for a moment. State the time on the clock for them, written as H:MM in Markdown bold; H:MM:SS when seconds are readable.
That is **5:27**
